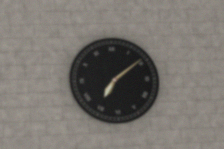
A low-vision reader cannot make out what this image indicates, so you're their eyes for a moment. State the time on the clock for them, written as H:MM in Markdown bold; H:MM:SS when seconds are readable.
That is **7:09**
